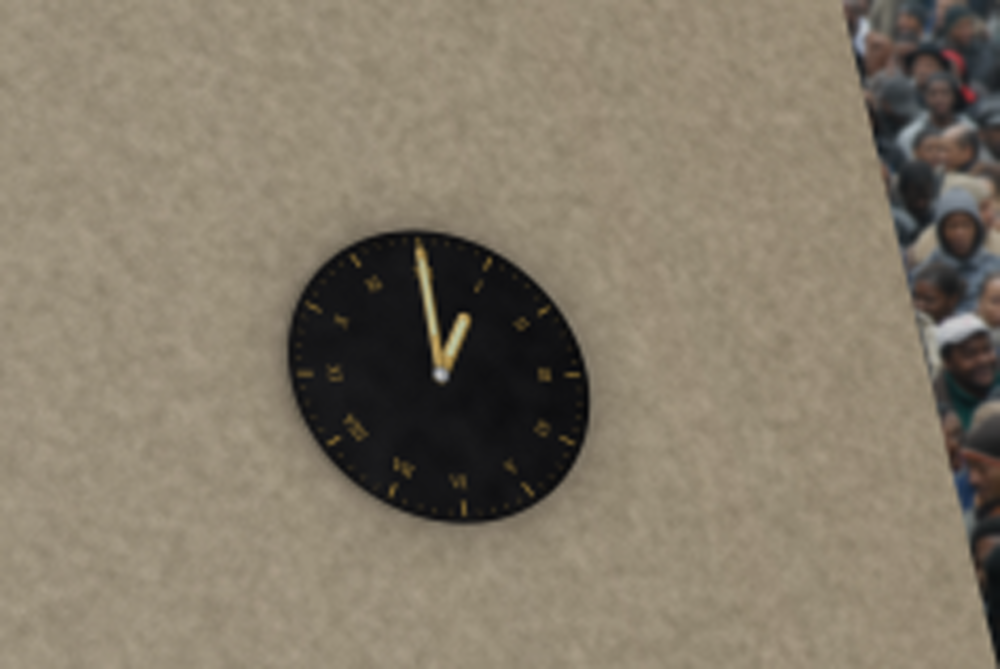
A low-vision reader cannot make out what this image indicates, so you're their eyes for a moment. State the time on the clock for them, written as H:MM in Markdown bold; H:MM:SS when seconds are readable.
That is **1:00**
